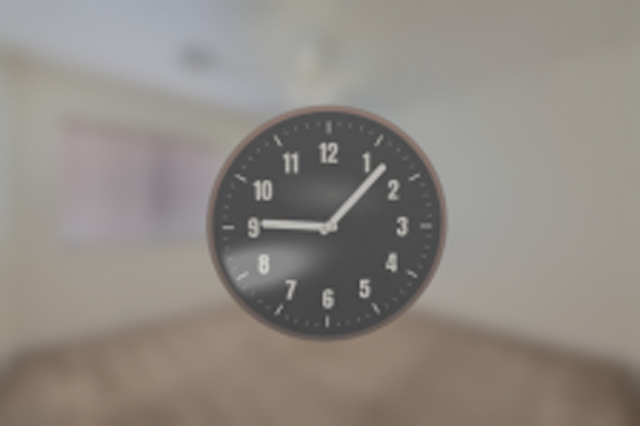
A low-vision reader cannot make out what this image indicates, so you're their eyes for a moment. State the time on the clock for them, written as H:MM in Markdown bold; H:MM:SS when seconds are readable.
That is **9:07**
